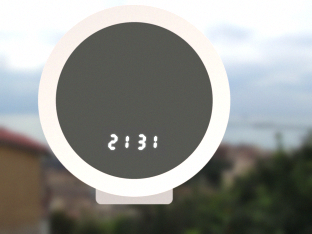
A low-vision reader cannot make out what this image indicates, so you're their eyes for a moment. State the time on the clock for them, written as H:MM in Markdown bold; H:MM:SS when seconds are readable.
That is **21:31**
